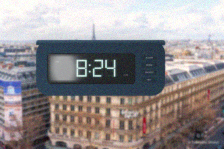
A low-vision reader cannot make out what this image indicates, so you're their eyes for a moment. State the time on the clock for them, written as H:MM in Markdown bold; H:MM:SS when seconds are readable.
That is **8:24**
